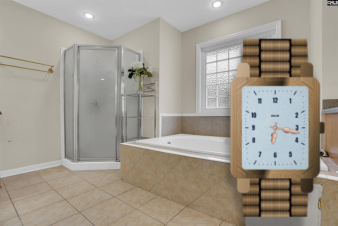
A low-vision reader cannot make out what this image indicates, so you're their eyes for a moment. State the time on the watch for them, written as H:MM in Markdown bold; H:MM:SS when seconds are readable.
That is **6:17**
